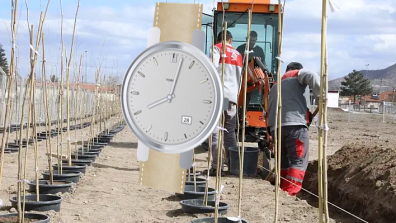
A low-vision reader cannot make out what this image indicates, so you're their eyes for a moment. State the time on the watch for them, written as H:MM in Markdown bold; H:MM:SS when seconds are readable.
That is **8:02**
